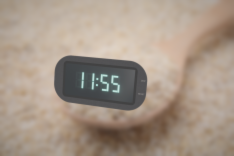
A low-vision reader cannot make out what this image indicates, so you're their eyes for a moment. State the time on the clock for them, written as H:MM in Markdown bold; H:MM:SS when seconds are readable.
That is **11:55**
